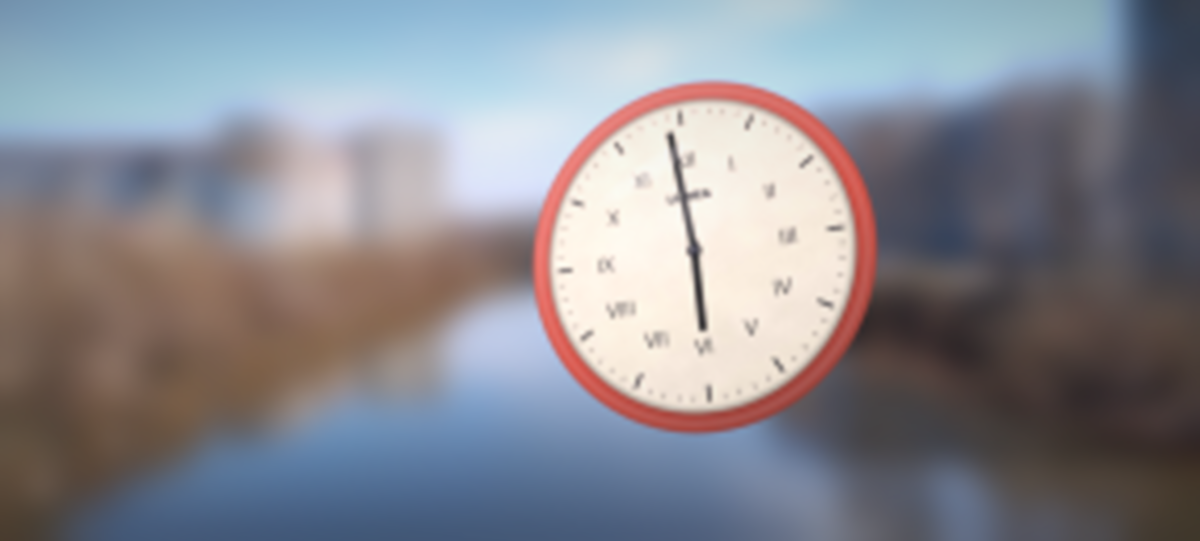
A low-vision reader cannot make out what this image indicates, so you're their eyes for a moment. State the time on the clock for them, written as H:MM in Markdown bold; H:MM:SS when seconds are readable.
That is **5:59**
